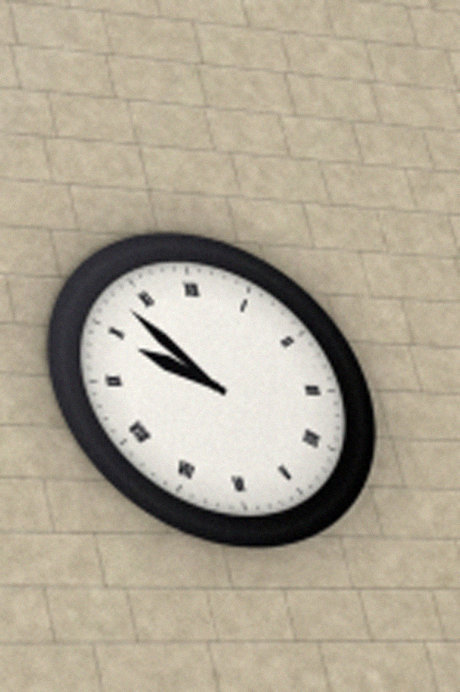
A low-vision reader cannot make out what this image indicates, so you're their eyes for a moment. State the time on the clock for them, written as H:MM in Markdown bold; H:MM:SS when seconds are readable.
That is **9:53**
